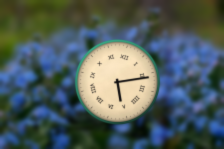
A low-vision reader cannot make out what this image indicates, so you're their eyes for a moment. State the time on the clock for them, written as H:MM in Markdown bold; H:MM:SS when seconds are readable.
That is **5:11**
